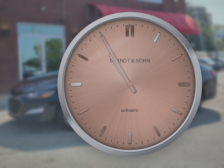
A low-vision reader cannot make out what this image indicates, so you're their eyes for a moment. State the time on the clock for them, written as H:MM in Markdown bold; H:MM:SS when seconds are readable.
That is **10:55**
